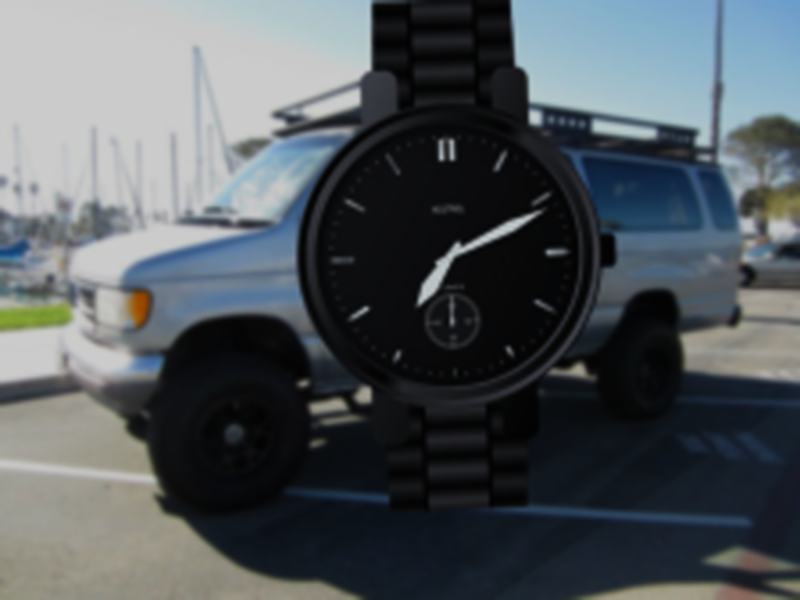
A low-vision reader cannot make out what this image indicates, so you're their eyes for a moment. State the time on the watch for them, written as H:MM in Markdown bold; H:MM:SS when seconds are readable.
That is **7:11**
